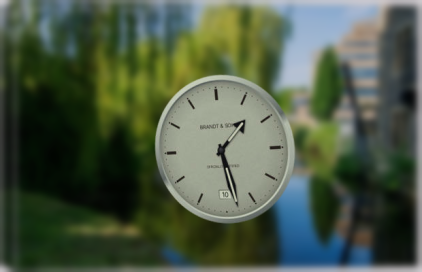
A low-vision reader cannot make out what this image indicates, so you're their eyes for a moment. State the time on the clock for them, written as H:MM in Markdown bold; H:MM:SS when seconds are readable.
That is **1:28**
